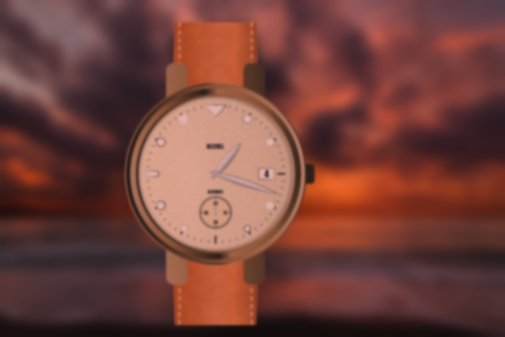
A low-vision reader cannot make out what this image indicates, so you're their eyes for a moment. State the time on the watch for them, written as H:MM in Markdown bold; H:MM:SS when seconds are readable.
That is **1:18**
